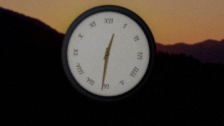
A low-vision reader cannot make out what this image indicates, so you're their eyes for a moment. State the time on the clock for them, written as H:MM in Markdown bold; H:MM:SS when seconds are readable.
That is **12:31**
